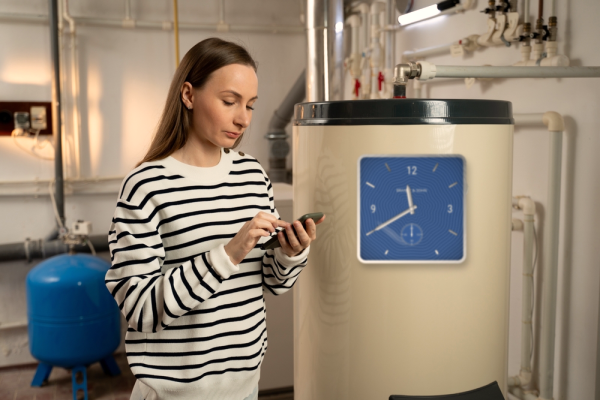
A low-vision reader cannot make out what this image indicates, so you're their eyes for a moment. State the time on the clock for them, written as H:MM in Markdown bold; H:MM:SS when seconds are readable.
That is **11:40**
